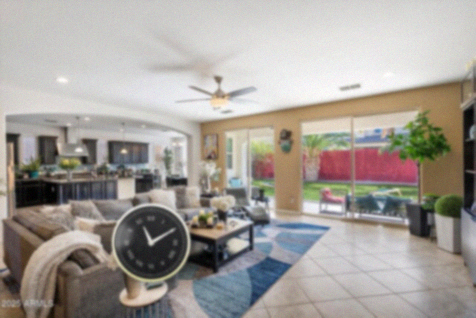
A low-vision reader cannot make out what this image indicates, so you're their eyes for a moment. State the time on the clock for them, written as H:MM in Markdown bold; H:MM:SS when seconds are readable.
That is **11:10**
